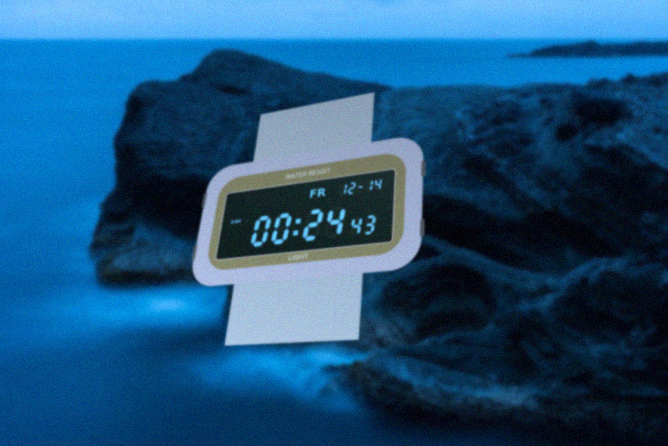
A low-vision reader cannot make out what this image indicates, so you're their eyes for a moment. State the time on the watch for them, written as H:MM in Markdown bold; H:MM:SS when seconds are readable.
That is **0:24:43**
